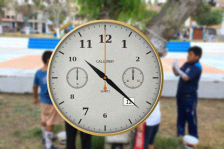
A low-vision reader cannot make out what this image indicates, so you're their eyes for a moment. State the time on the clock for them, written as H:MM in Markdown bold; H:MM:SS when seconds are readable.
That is **10:22**
